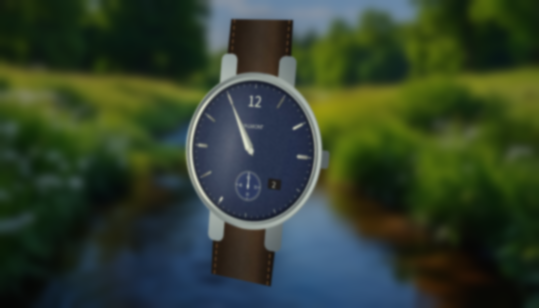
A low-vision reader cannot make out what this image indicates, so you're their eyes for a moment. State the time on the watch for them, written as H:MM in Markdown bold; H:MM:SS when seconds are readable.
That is **10:55**
